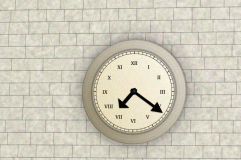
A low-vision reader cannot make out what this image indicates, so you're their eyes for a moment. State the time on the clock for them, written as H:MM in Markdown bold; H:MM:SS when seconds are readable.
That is **7:21**
